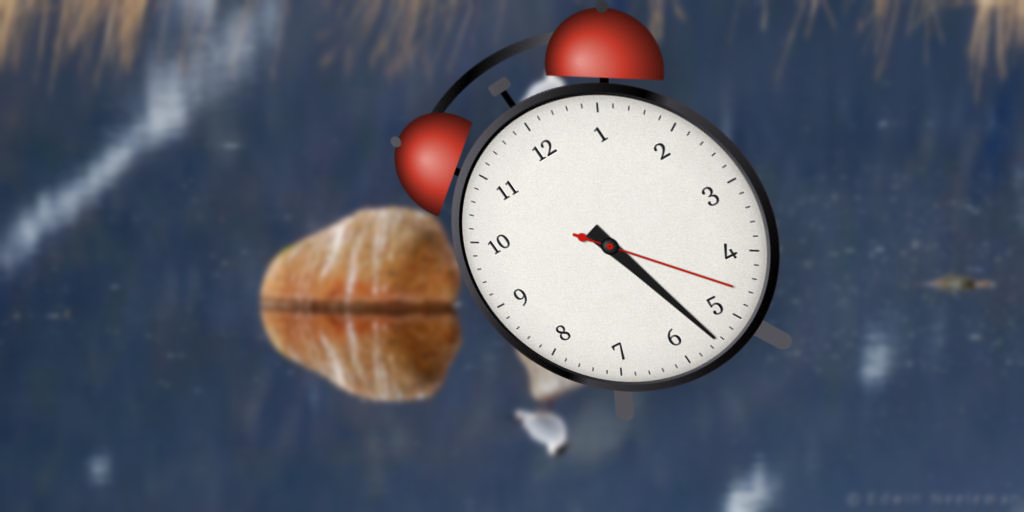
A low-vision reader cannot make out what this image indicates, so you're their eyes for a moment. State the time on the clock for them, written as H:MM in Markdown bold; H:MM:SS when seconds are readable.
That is **5:27:23**
